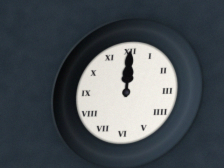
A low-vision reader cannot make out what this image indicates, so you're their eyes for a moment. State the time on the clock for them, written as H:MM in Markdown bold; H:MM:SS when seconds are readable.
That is **12:00**
